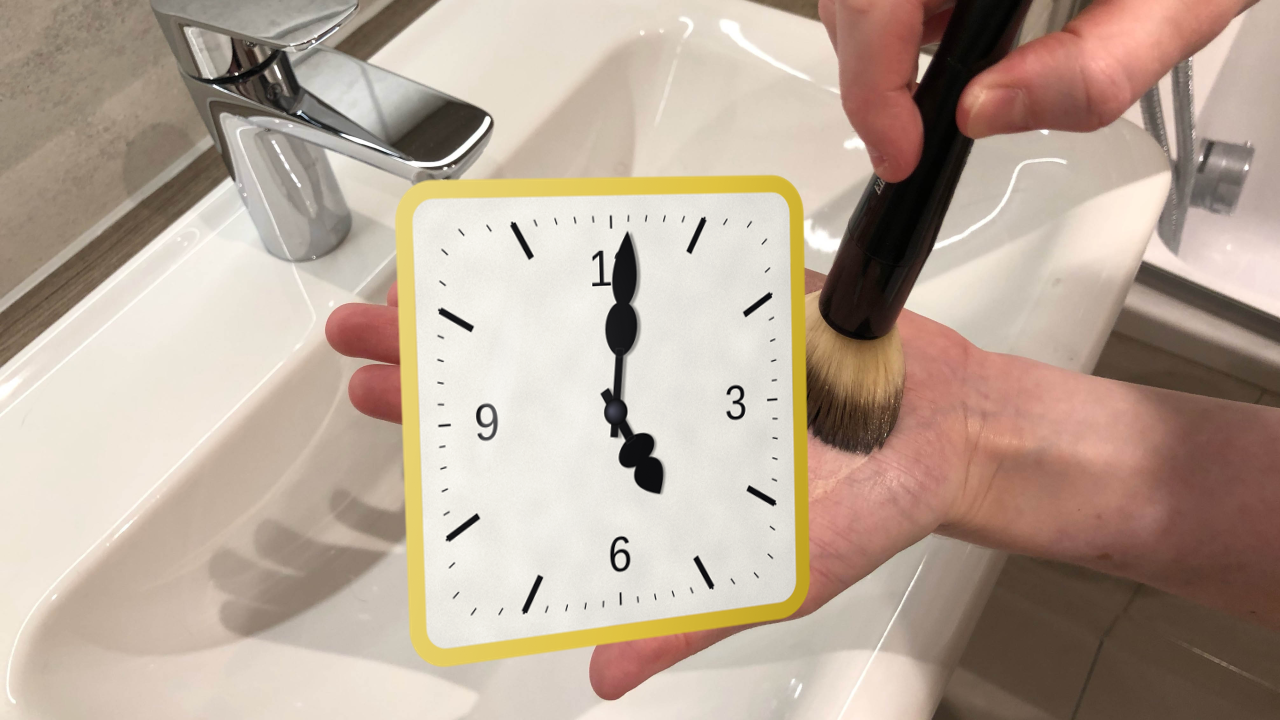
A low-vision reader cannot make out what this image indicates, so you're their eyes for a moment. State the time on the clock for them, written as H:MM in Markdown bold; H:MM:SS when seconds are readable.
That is **5:01**
